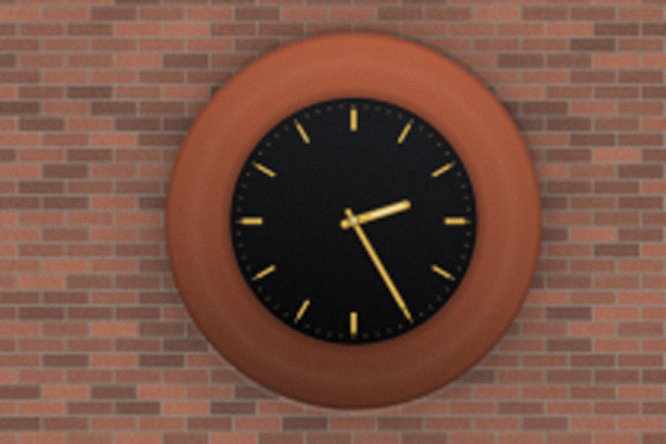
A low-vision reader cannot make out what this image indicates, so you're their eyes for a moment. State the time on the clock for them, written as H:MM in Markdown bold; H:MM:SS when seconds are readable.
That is **2:25**
